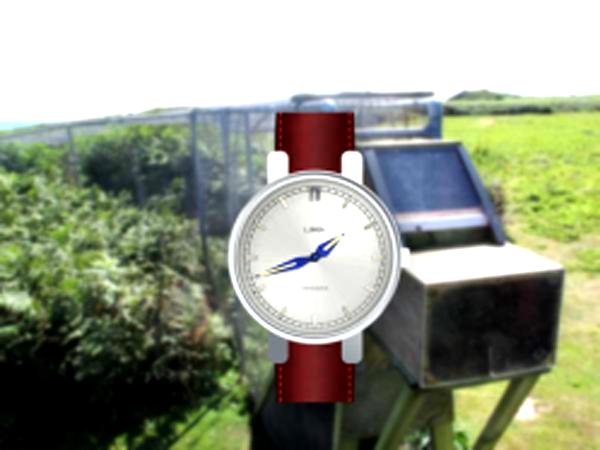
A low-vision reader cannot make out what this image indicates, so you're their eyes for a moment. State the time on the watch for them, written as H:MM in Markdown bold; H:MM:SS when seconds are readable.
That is **1:42**
